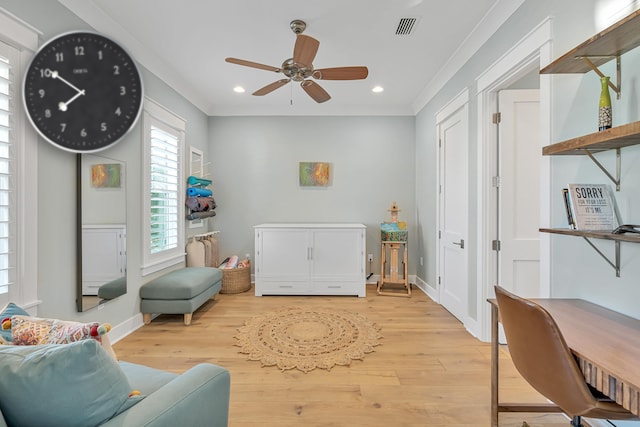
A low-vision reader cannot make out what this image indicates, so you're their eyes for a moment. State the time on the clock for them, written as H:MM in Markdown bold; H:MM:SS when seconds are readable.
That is **7:51**
